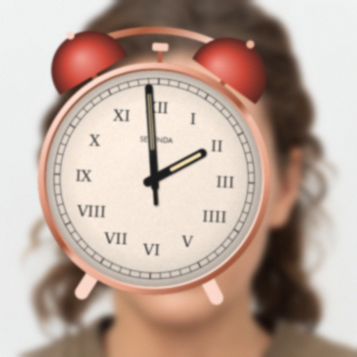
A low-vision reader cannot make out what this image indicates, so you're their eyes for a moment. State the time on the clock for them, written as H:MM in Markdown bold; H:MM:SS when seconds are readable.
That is **1:58:59**
